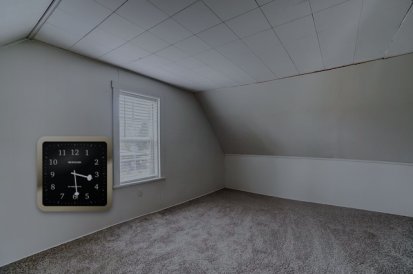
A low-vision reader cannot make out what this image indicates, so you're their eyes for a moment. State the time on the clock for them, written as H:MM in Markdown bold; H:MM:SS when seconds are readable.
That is **3:29**
